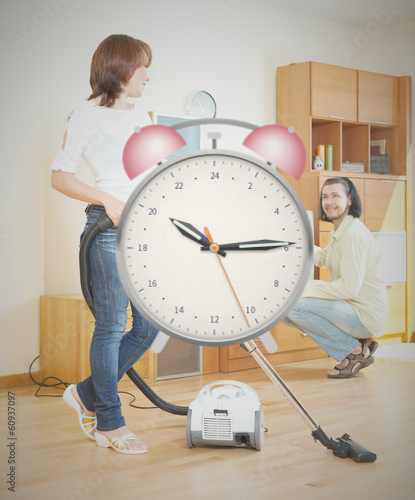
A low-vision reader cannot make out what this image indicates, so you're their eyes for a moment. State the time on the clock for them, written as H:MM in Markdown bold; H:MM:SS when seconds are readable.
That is **20:14:26**
